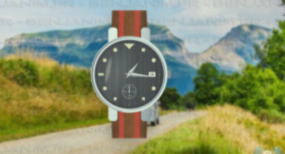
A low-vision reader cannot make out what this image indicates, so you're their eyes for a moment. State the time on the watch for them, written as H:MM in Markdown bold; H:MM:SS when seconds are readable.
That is **1:16**
